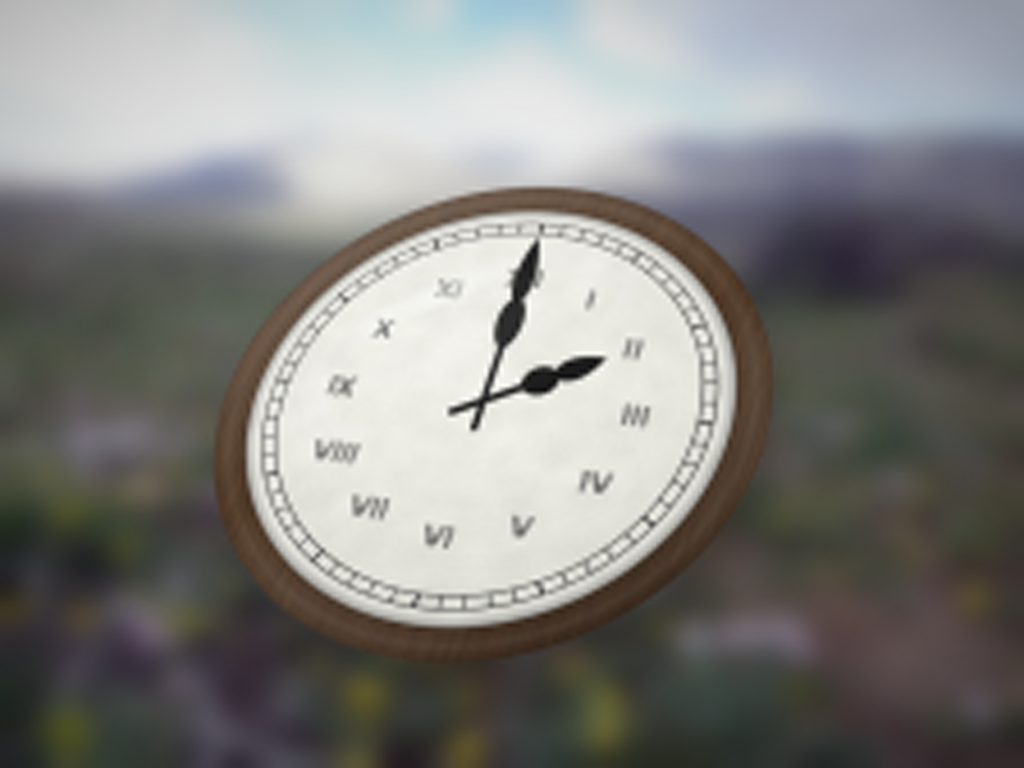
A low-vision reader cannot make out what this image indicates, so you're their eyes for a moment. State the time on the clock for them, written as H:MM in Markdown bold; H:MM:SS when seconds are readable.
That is **2:00**
